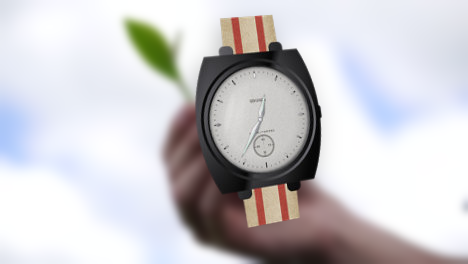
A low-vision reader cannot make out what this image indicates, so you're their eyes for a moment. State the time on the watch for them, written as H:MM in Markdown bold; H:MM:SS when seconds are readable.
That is **12:36**
